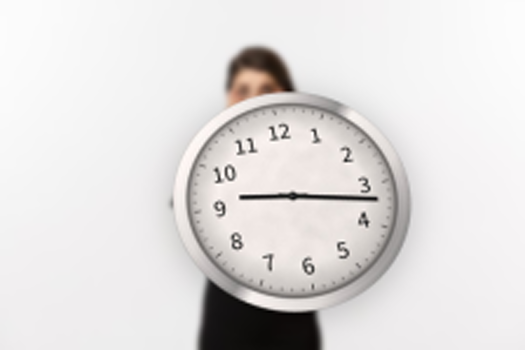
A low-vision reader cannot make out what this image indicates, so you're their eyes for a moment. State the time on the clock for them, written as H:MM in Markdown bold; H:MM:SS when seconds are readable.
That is **9:17**
